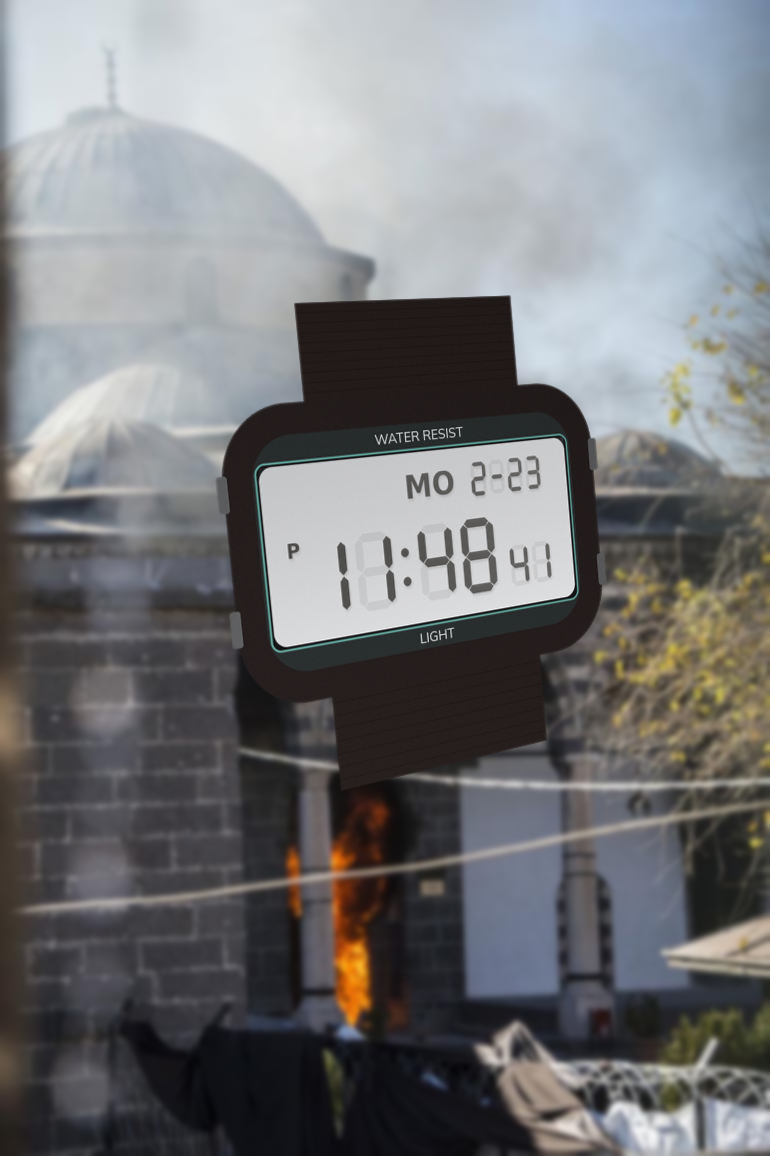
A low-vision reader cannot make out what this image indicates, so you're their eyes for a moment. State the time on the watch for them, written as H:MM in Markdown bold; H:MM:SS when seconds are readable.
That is **11:48:41**
